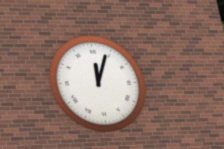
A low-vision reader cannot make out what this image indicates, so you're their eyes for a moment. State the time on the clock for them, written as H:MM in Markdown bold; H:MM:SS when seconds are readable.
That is **12:04**
